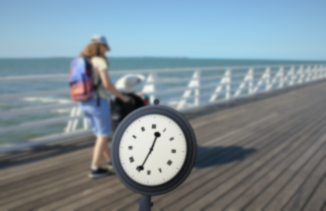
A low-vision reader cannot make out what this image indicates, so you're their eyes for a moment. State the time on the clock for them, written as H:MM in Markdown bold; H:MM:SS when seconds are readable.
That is **12:34**
